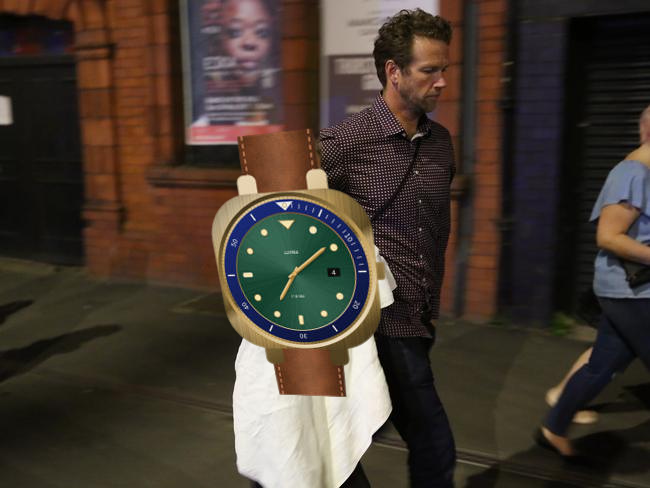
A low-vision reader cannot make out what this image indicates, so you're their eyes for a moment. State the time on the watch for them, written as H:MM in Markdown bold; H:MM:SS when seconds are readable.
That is **7:09**
